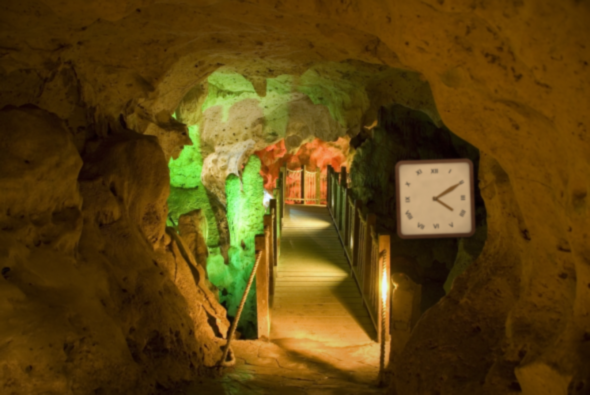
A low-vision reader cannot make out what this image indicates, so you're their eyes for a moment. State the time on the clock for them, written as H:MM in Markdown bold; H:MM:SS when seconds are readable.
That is **4:10**
